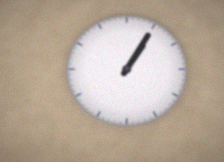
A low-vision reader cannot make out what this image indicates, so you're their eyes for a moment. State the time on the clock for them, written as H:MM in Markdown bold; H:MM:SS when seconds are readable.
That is **1:05**
